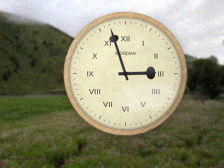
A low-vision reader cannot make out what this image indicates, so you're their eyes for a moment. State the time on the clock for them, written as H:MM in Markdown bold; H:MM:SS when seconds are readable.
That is **2:57**
